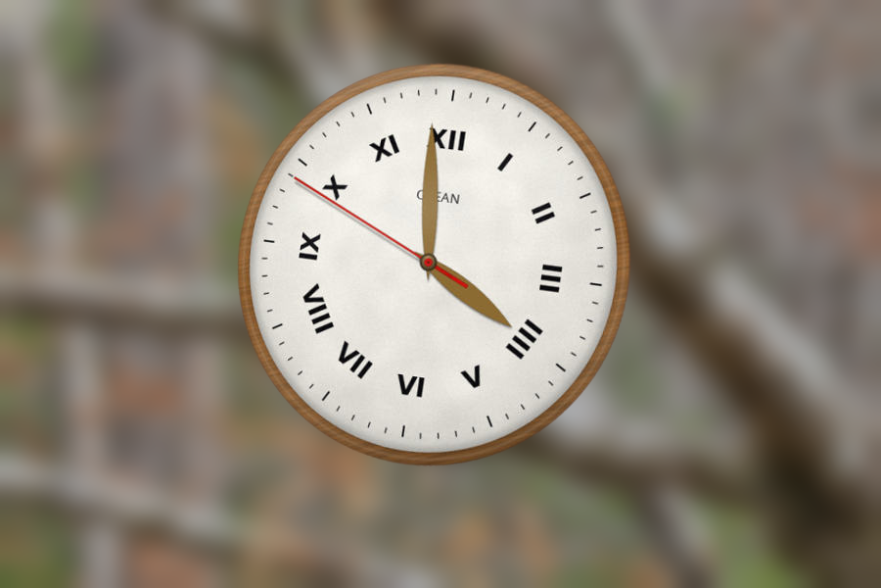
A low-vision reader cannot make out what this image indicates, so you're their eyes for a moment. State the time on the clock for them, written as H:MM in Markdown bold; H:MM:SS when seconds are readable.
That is **3:58:49**
